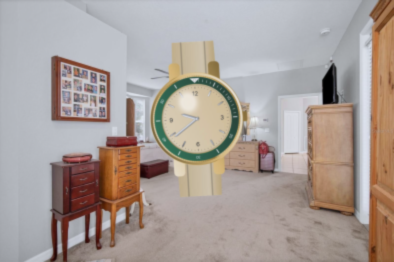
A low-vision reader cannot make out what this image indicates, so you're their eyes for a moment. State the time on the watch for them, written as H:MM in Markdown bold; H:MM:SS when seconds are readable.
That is **9:39**
